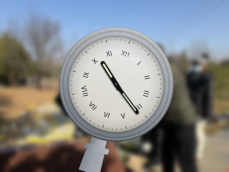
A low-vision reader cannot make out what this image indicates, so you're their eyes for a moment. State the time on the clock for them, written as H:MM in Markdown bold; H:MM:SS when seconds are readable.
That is **10:21**
